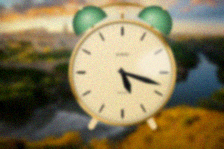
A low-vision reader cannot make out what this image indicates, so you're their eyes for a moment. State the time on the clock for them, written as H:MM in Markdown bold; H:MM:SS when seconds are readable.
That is **5:18**
